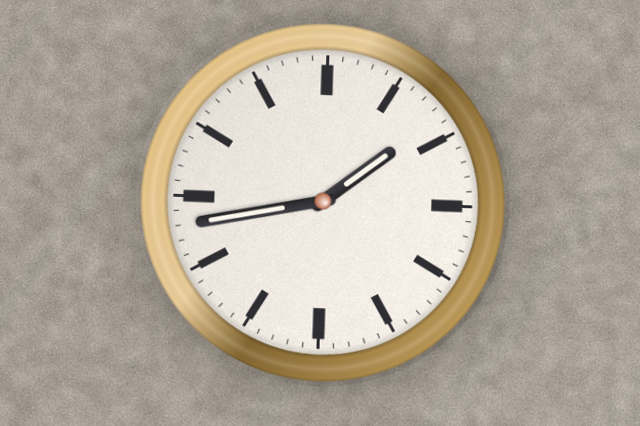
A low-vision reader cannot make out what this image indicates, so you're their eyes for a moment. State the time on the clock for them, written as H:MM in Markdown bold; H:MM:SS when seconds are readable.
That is **1:43**
